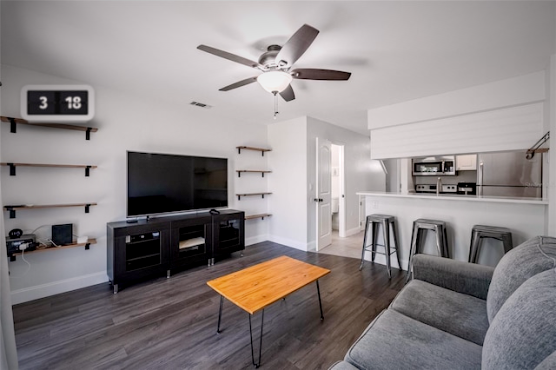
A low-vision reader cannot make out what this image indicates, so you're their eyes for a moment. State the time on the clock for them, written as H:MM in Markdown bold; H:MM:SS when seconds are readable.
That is **3:18**
